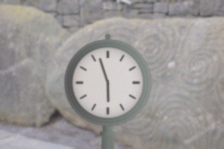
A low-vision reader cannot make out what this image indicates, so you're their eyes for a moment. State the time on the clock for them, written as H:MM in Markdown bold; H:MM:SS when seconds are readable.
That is **5:57**
